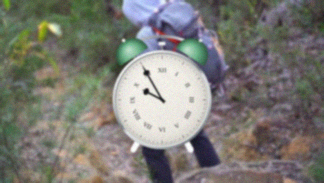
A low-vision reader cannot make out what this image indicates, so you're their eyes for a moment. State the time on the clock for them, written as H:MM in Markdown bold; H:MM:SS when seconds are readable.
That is **9:55**
